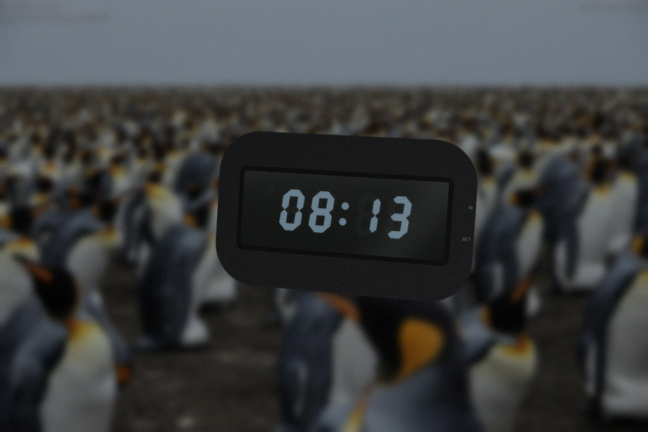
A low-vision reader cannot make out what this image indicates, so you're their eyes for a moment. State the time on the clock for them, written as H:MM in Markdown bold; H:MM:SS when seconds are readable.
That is **8:13**
